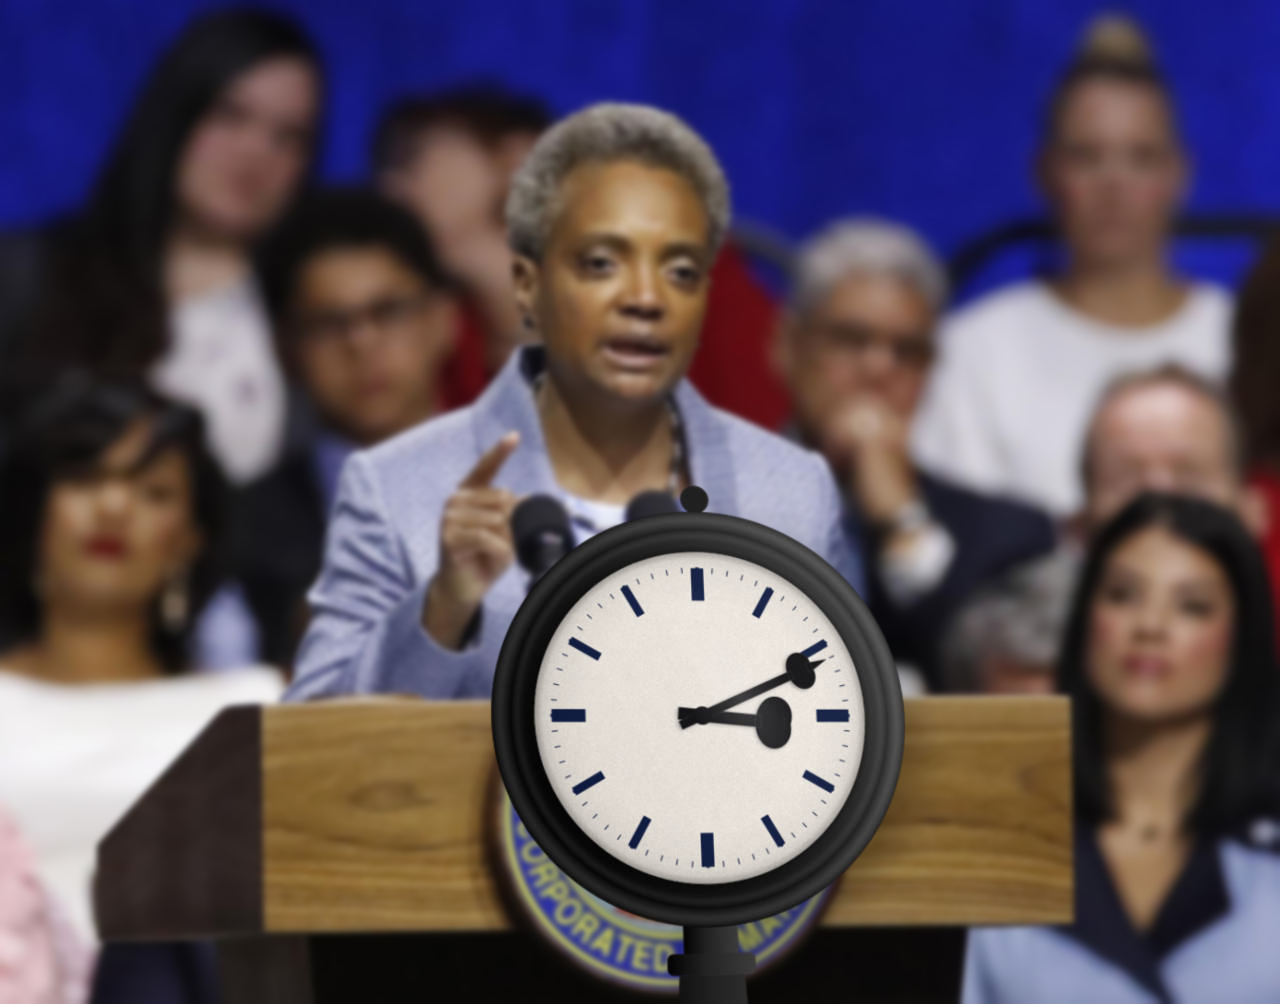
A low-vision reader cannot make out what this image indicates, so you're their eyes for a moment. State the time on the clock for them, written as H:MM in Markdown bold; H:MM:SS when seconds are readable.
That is **3:11**
